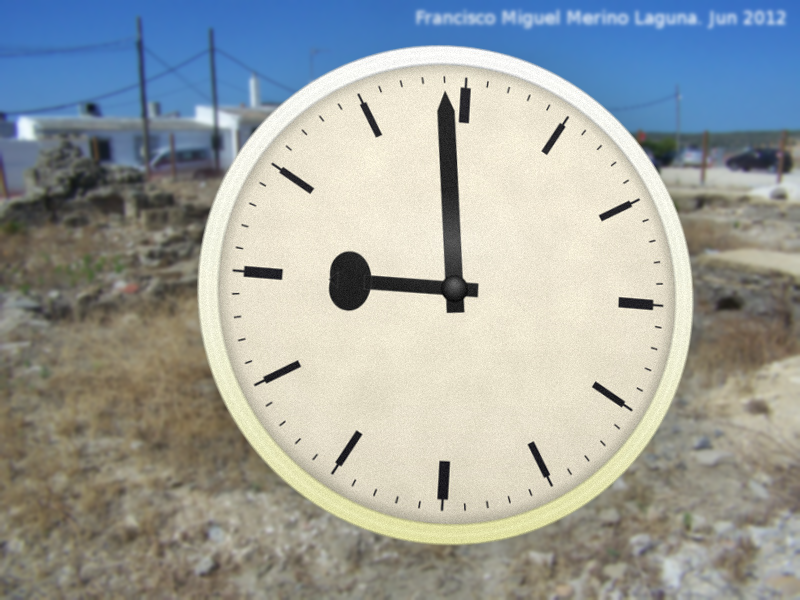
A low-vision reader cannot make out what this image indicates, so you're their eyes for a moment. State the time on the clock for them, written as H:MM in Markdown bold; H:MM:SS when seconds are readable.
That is **8:59**
